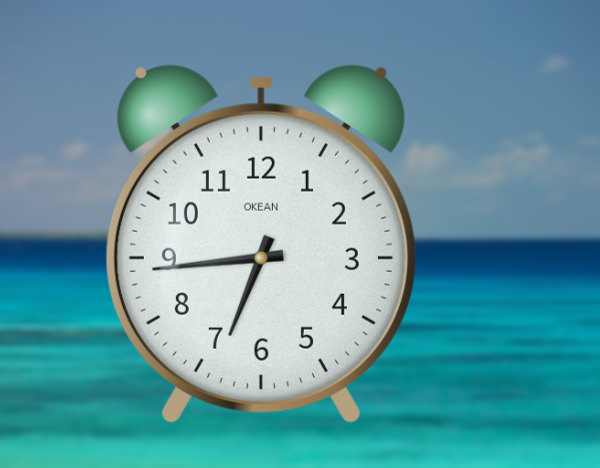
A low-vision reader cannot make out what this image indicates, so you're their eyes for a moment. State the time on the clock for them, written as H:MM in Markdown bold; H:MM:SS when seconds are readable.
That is **6:44**
